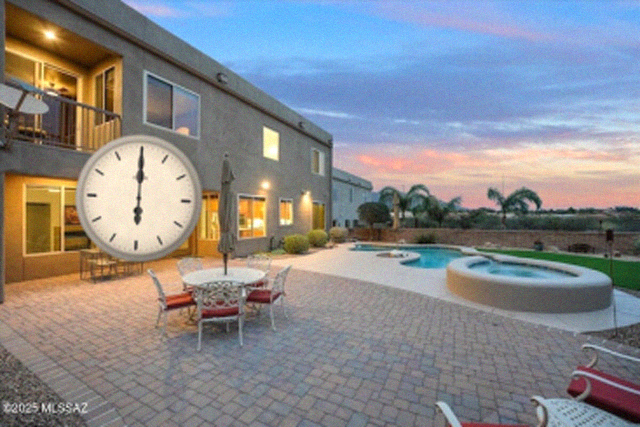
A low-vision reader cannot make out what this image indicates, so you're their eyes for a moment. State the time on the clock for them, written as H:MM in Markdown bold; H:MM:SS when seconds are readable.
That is **6:00**
